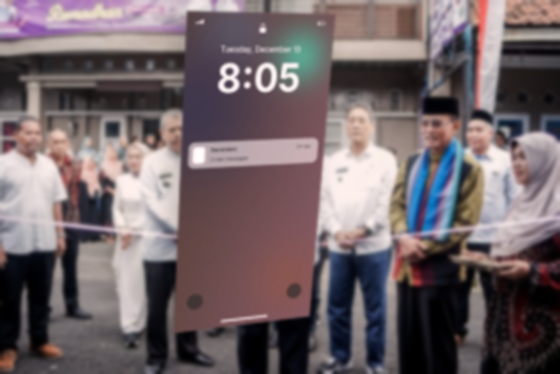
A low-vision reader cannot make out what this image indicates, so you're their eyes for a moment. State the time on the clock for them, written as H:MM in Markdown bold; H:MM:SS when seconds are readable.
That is **8:05**
